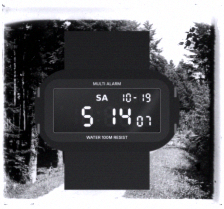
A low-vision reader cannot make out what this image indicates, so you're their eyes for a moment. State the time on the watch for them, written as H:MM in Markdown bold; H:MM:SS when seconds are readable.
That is **5:14:07**
